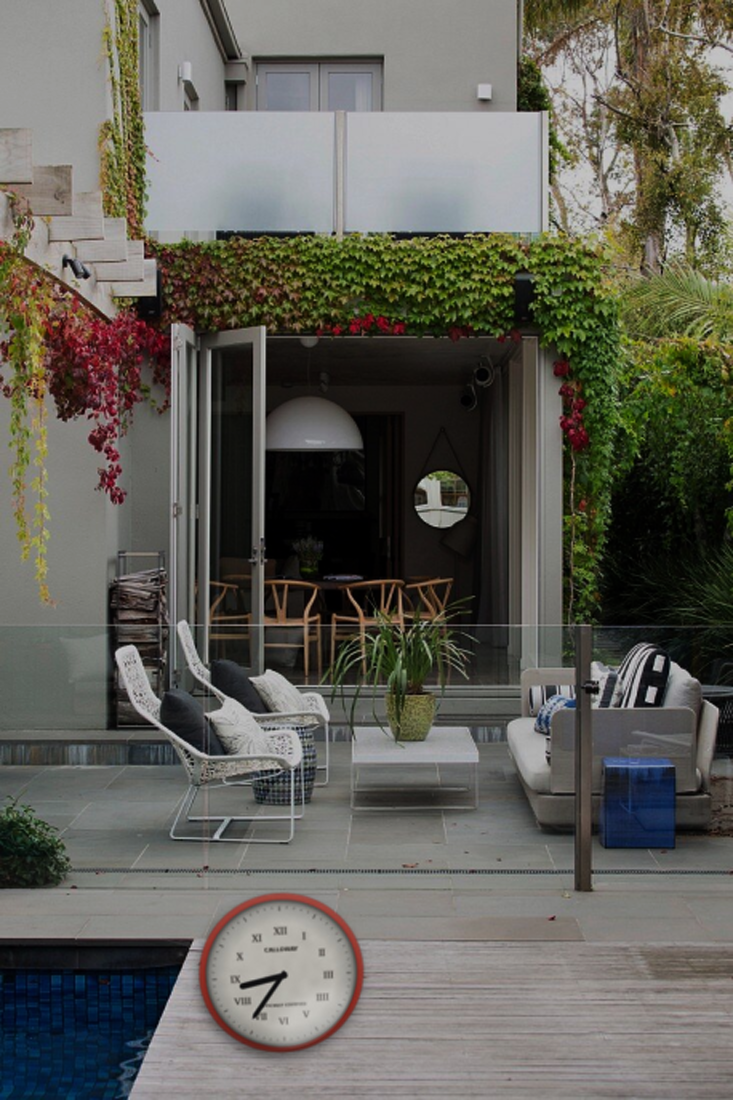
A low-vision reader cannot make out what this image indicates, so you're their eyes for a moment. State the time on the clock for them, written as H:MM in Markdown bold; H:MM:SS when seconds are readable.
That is **8:36**
